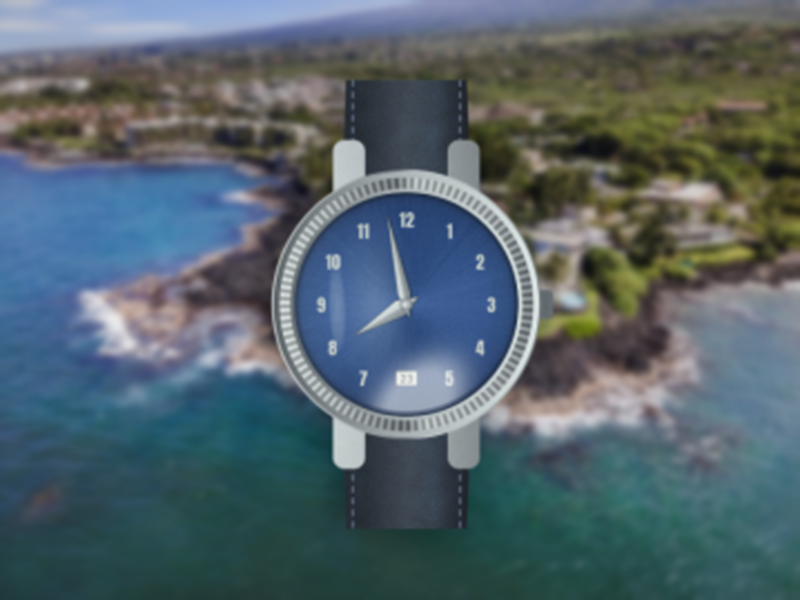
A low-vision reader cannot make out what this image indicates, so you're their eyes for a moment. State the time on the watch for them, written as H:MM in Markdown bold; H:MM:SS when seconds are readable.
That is **7:58**
